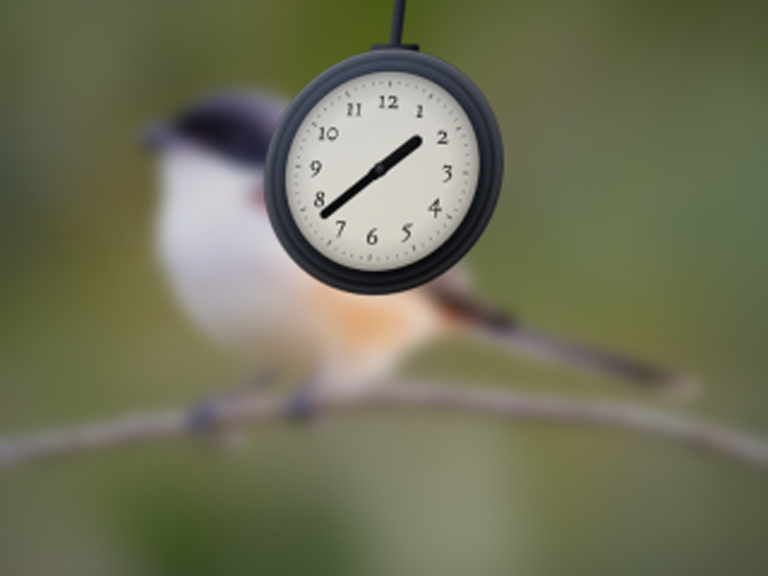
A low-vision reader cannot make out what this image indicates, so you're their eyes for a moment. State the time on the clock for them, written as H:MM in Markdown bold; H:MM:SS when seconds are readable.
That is **1:38**
